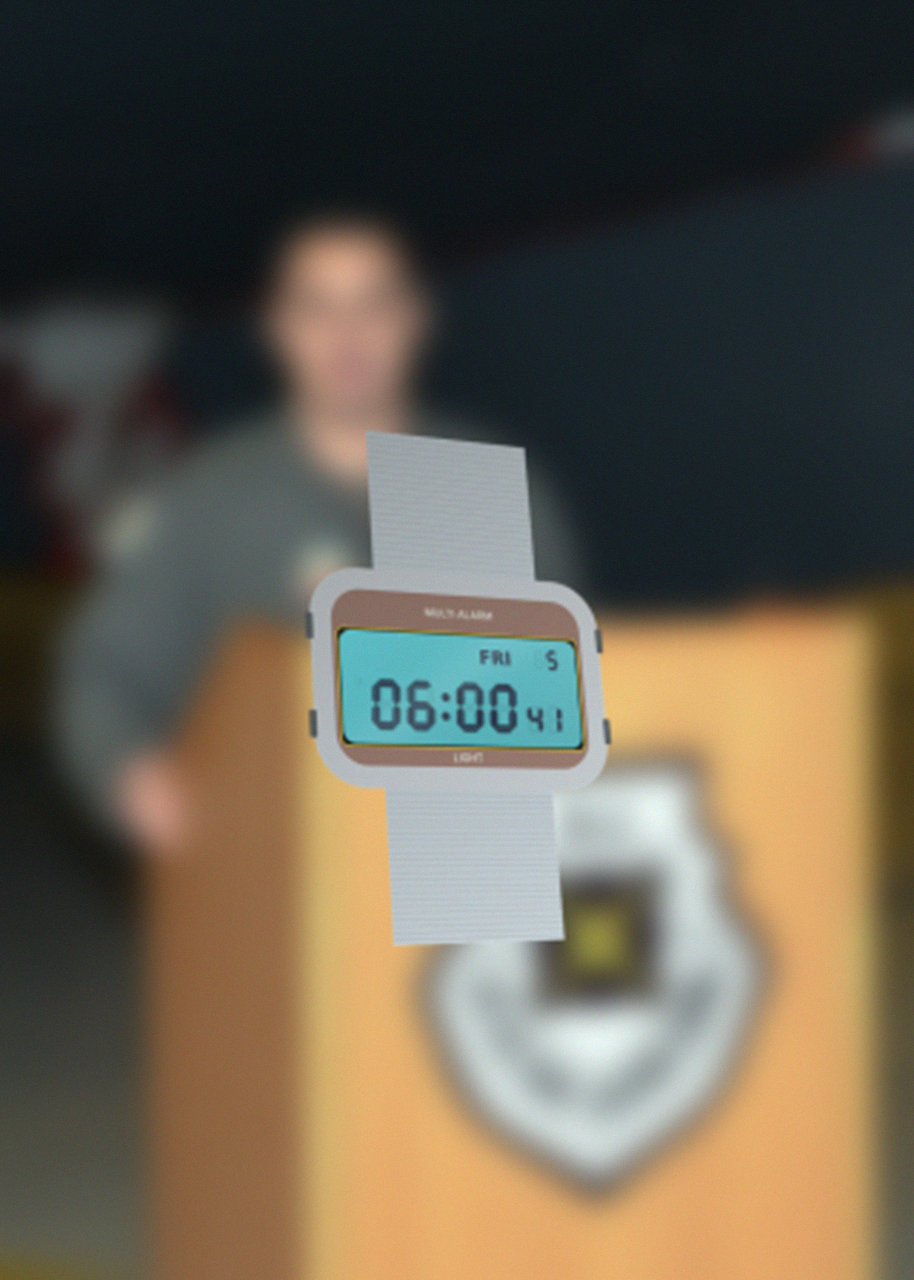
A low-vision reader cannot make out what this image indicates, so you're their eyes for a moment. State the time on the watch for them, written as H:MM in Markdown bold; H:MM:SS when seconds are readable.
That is **6:00:41**
